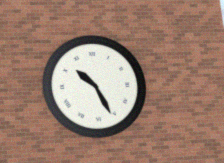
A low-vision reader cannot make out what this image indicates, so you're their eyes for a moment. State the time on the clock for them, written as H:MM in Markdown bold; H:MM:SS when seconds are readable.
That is **10:26**
